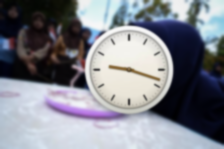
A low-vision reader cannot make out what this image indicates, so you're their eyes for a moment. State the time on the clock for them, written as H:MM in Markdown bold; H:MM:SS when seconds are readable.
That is **9:18**
